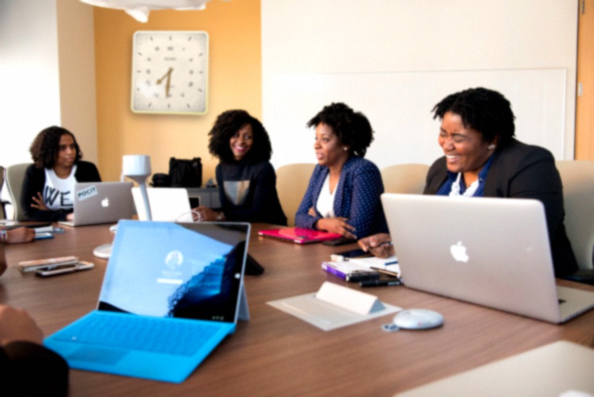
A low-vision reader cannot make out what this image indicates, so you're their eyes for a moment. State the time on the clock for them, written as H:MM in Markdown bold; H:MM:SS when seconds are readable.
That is **7:31**
